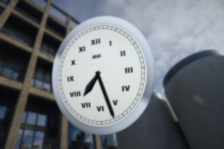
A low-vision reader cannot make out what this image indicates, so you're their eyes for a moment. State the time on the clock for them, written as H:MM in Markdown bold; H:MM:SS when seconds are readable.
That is **7:27**
